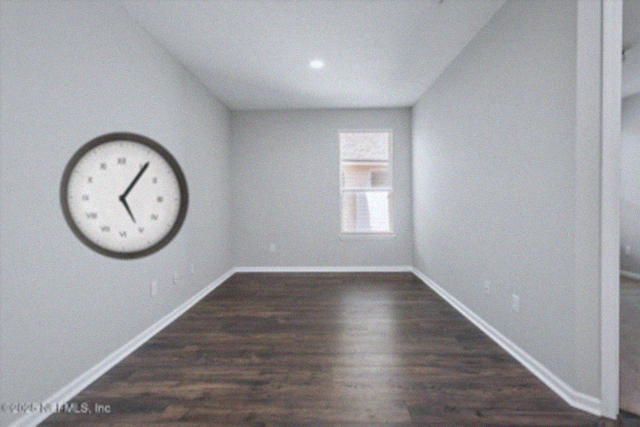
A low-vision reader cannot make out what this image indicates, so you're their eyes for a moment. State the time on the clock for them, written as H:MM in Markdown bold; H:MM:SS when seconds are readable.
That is **5:06**
